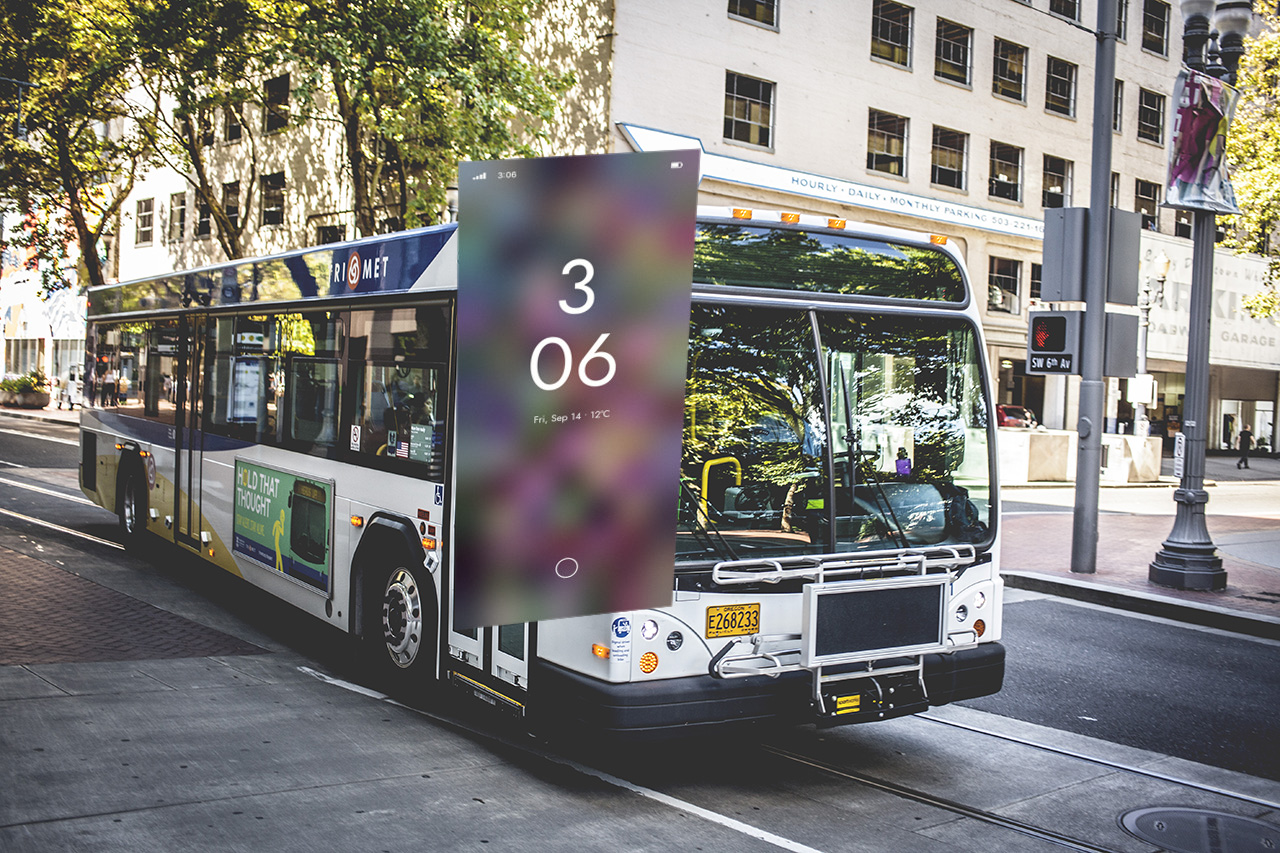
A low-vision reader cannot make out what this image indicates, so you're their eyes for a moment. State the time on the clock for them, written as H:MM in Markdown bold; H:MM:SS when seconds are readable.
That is **3:06**
